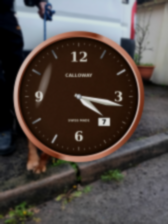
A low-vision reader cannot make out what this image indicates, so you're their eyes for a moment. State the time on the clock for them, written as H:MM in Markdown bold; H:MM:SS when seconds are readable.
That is **4:17**
